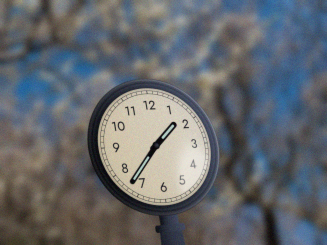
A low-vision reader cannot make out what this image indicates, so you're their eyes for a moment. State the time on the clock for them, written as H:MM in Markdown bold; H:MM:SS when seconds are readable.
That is **1:37**
